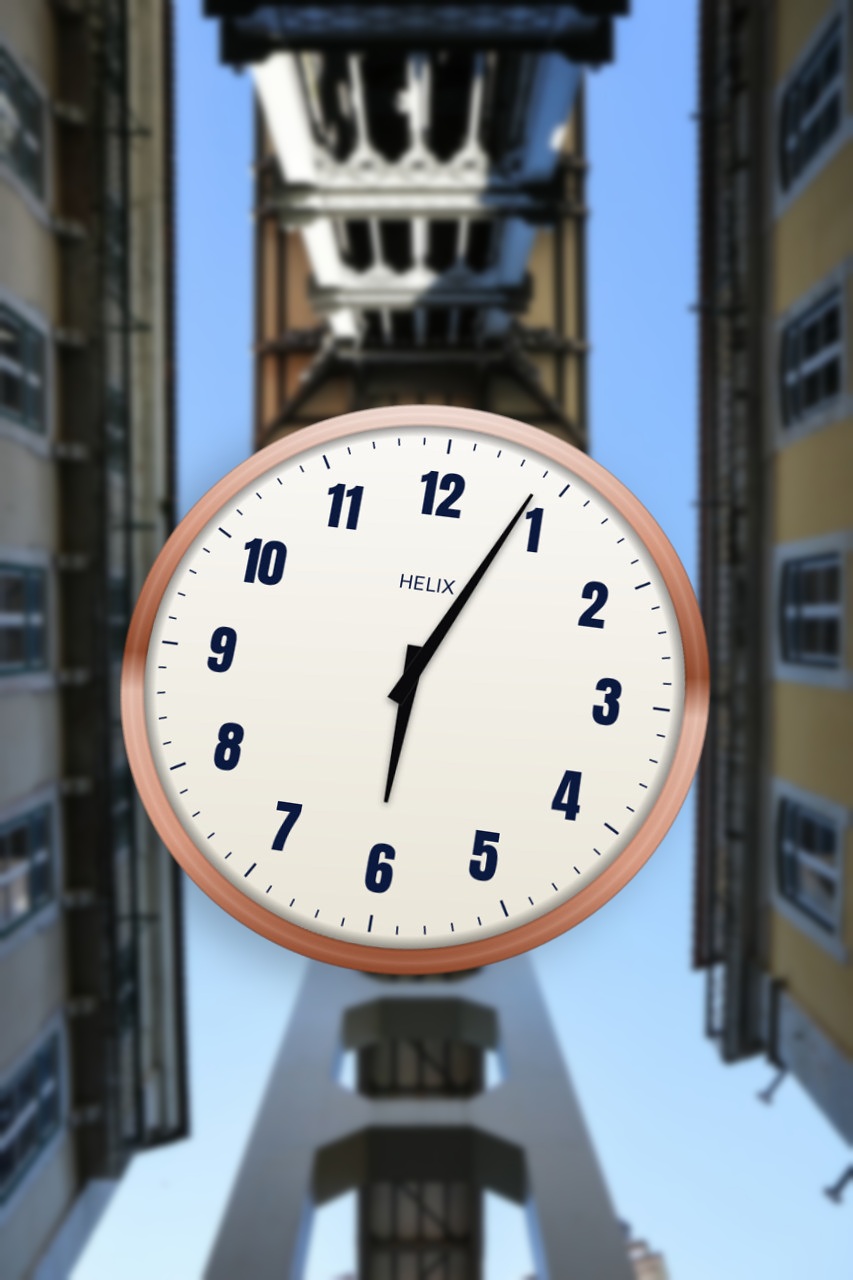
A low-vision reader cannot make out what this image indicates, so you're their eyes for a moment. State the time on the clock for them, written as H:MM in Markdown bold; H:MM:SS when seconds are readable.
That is **6:04**
